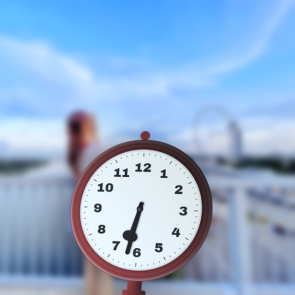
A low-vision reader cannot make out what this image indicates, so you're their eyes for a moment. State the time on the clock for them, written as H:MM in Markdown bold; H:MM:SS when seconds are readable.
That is **6:32**
